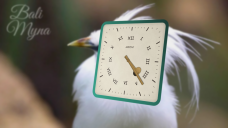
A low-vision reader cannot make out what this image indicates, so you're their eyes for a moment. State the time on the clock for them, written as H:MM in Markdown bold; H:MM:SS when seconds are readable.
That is **4:23**
